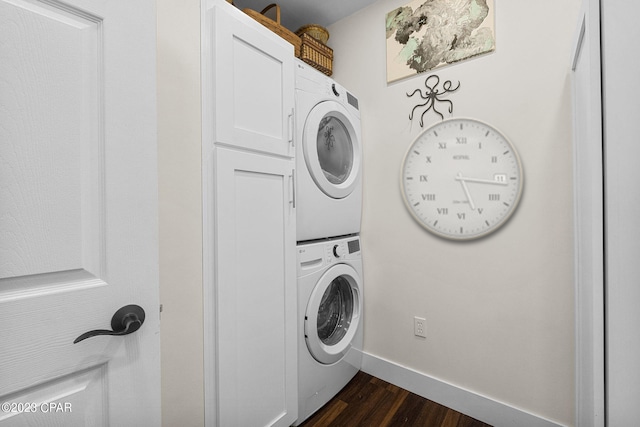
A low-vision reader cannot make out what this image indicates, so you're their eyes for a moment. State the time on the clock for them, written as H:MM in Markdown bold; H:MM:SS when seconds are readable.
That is **5:16**
